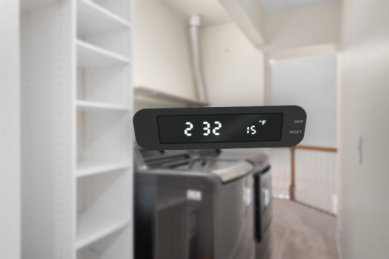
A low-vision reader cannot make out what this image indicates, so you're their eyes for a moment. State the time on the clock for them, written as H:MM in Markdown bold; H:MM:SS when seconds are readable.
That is **2:32**
